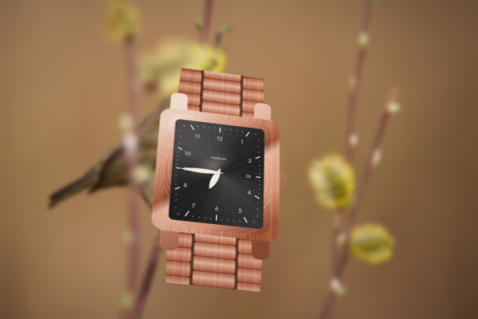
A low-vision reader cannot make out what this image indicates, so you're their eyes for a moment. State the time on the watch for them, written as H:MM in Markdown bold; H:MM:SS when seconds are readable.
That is **6:45**
